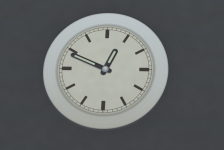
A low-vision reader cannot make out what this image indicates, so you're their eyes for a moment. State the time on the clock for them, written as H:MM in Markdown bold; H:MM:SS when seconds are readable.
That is **12:49**
